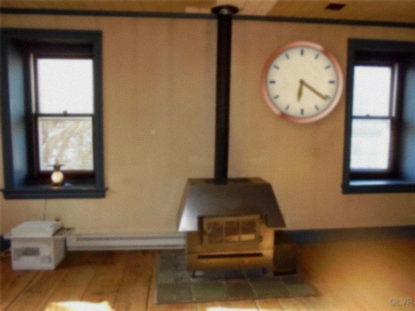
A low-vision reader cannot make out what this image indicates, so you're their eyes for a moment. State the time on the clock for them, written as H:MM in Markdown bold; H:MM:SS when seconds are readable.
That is **6:21**
